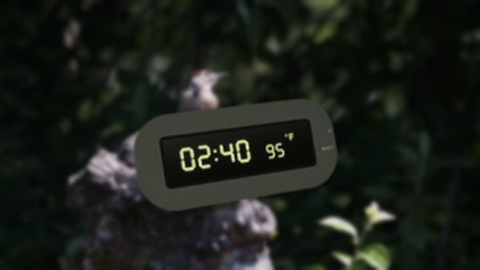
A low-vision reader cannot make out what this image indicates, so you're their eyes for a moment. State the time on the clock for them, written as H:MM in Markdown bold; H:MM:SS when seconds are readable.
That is **2:40**
